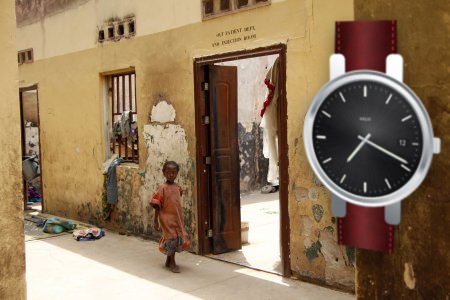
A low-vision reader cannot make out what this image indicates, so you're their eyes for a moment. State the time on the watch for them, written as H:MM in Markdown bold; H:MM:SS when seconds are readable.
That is **7:19**
